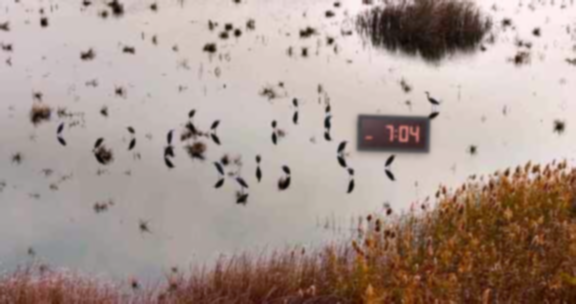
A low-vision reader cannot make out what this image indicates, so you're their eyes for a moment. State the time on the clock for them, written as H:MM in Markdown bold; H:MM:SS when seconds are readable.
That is **7:04**
